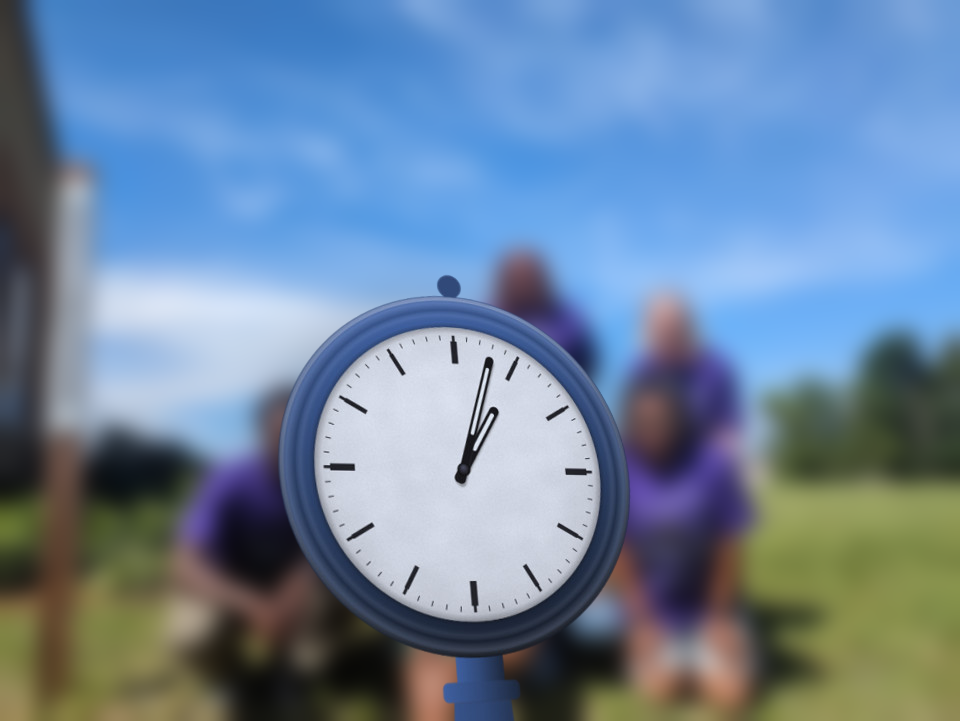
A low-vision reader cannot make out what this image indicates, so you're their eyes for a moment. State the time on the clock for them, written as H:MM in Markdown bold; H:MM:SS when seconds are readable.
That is **1:03**
